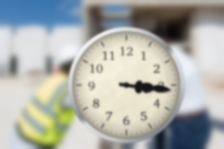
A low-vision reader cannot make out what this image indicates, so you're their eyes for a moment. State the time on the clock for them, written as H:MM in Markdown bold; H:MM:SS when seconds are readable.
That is **3:16**
